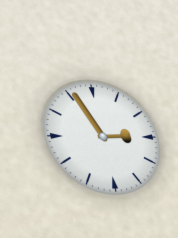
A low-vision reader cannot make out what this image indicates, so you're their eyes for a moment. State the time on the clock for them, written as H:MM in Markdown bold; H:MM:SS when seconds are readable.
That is **2:56**
